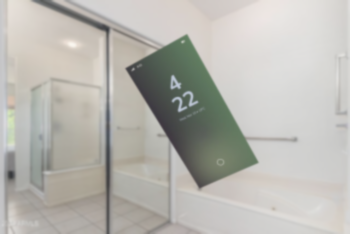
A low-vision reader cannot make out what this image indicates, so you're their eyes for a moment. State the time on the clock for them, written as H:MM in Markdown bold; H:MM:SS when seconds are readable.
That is **4:22**
